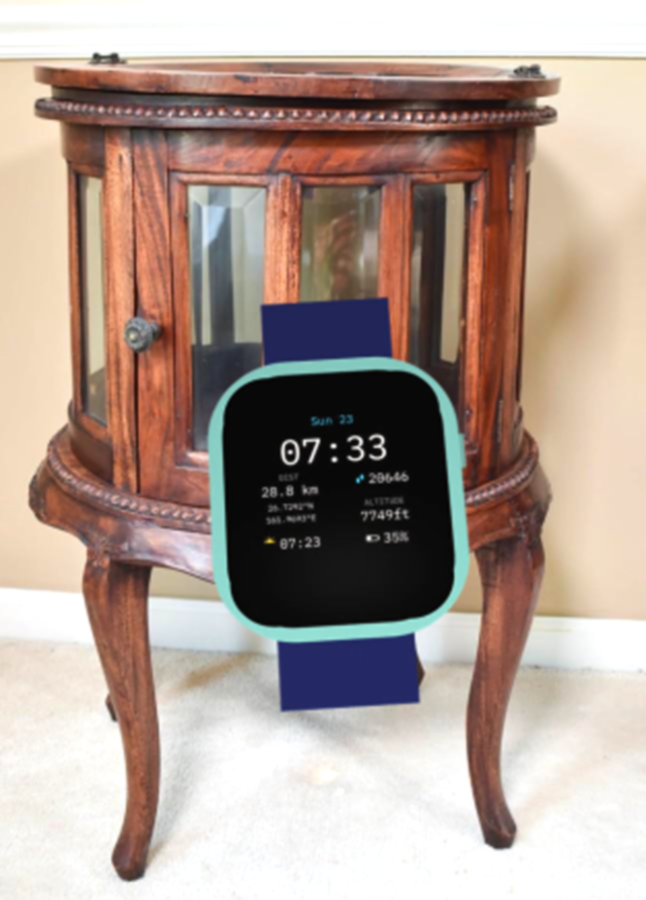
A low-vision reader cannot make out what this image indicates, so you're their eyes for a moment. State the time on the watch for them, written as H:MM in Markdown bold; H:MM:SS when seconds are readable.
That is **7:33**
